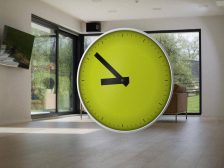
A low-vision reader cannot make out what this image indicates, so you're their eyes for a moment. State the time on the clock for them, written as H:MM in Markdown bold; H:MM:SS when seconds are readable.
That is **8:52**
